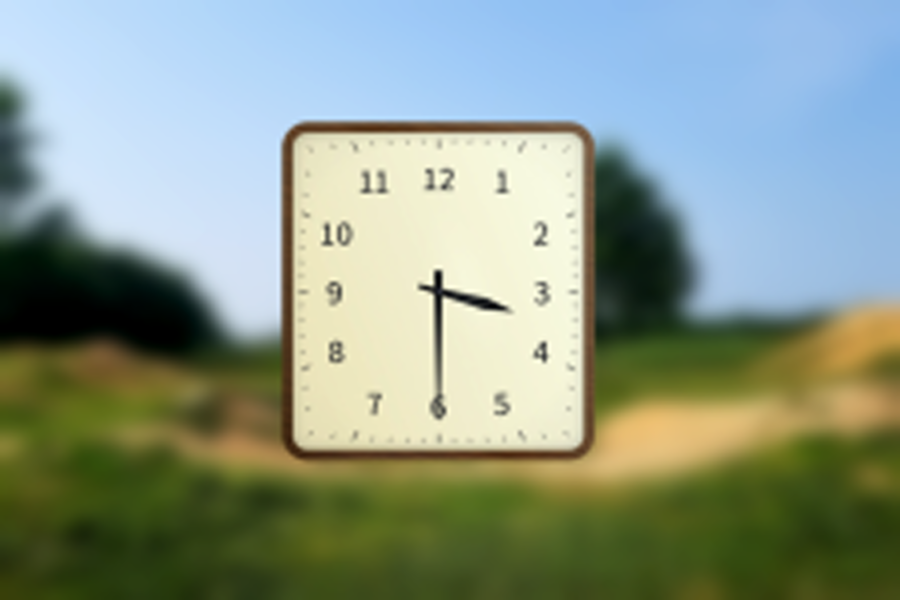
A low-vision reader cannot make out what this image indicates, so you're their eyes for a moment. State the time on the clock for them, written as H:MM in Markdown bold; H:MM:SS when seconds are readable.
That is **3:30**
